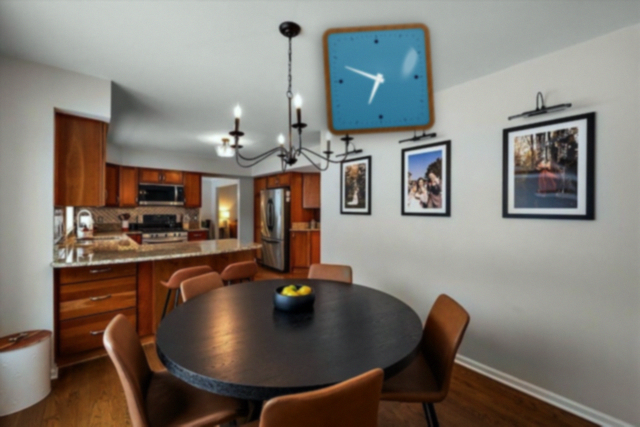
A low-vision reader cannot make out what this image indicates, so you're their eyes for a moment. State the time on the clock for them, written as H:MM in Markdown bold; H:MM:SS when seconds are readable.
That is **6:49**
